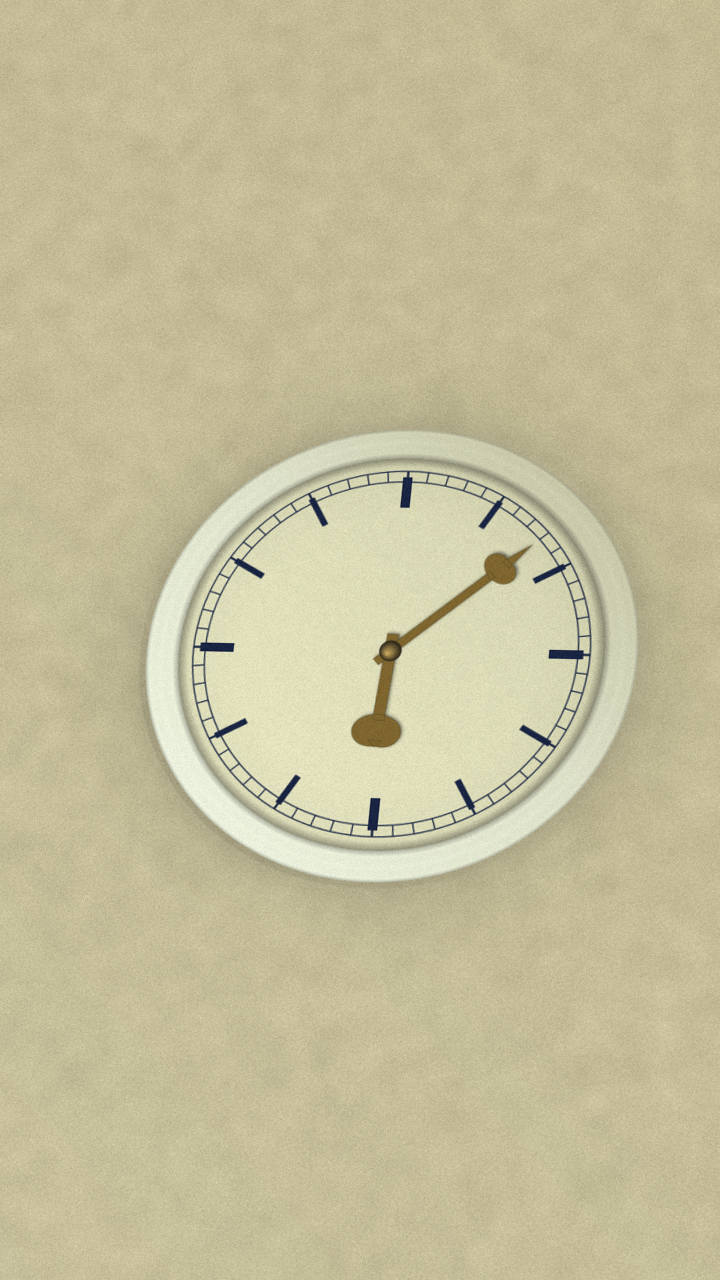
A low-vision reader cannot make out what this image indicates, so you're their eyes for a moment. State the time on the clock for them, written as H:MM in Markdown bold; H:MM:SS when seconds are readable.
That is **6:08**
